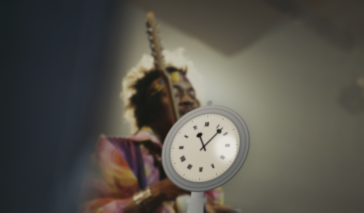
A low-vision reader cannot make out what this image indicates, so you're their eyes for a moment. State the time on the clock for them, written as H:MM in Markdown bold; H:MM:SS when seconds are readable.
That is **11:07**
